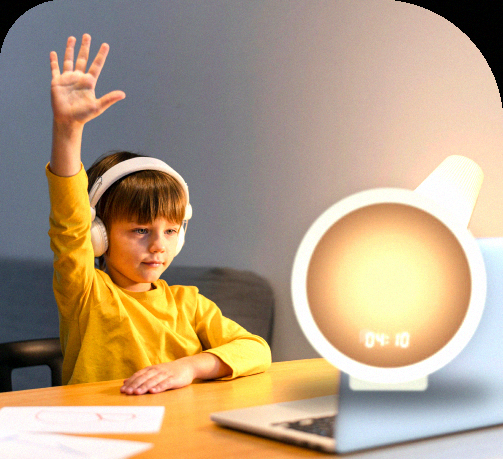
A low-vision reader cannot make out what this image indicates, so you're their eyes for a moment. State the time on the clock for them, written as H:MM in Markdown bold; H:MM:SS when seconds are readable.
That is **4:10**
